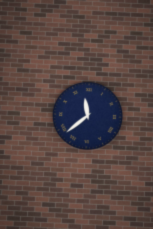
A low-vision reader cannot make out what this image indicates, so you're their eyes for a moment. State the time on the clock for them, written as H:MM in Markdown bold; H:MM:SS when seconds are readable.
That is **11:38**
